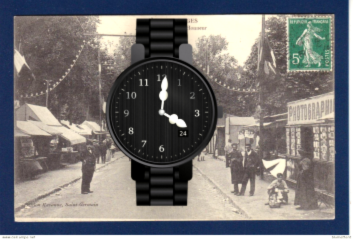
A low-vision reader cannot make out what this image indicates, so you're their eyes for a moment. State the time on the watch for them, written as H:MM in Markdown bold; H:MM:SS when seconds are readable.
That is **4:01**
